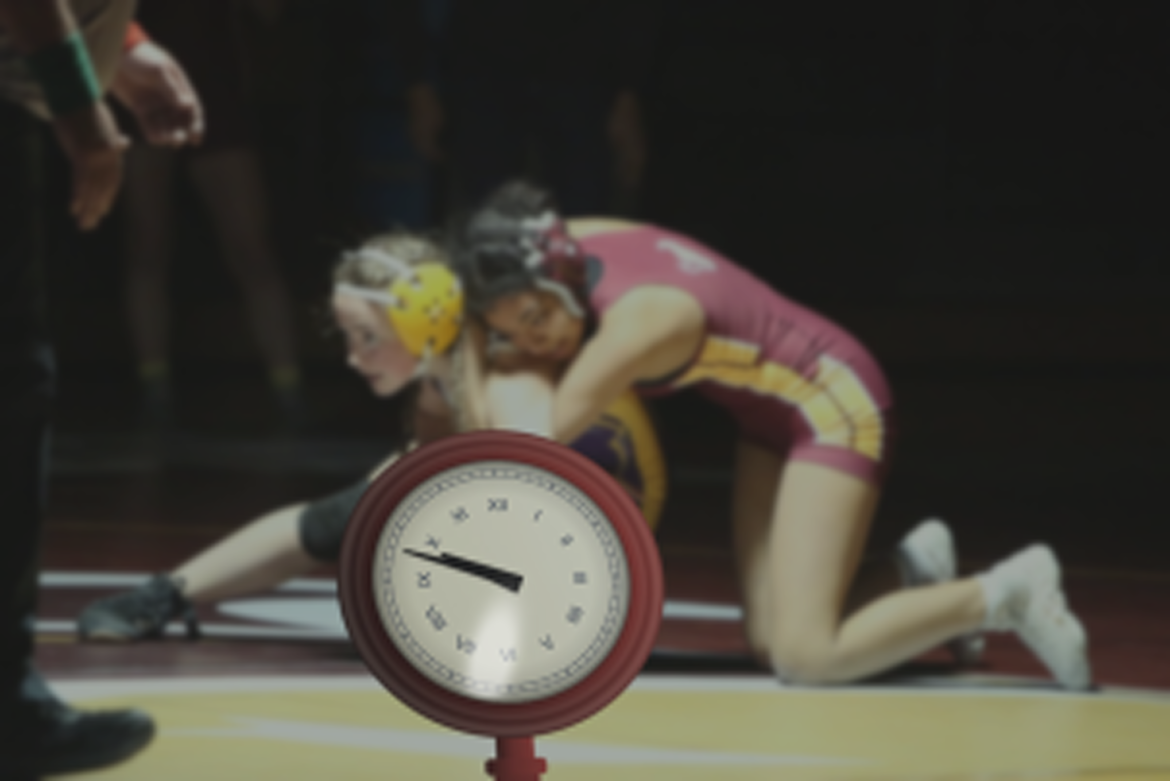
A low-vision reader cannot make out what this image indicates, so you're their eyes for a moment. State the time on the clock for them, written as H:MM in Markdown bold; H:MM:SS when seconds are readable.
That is **9:48**
